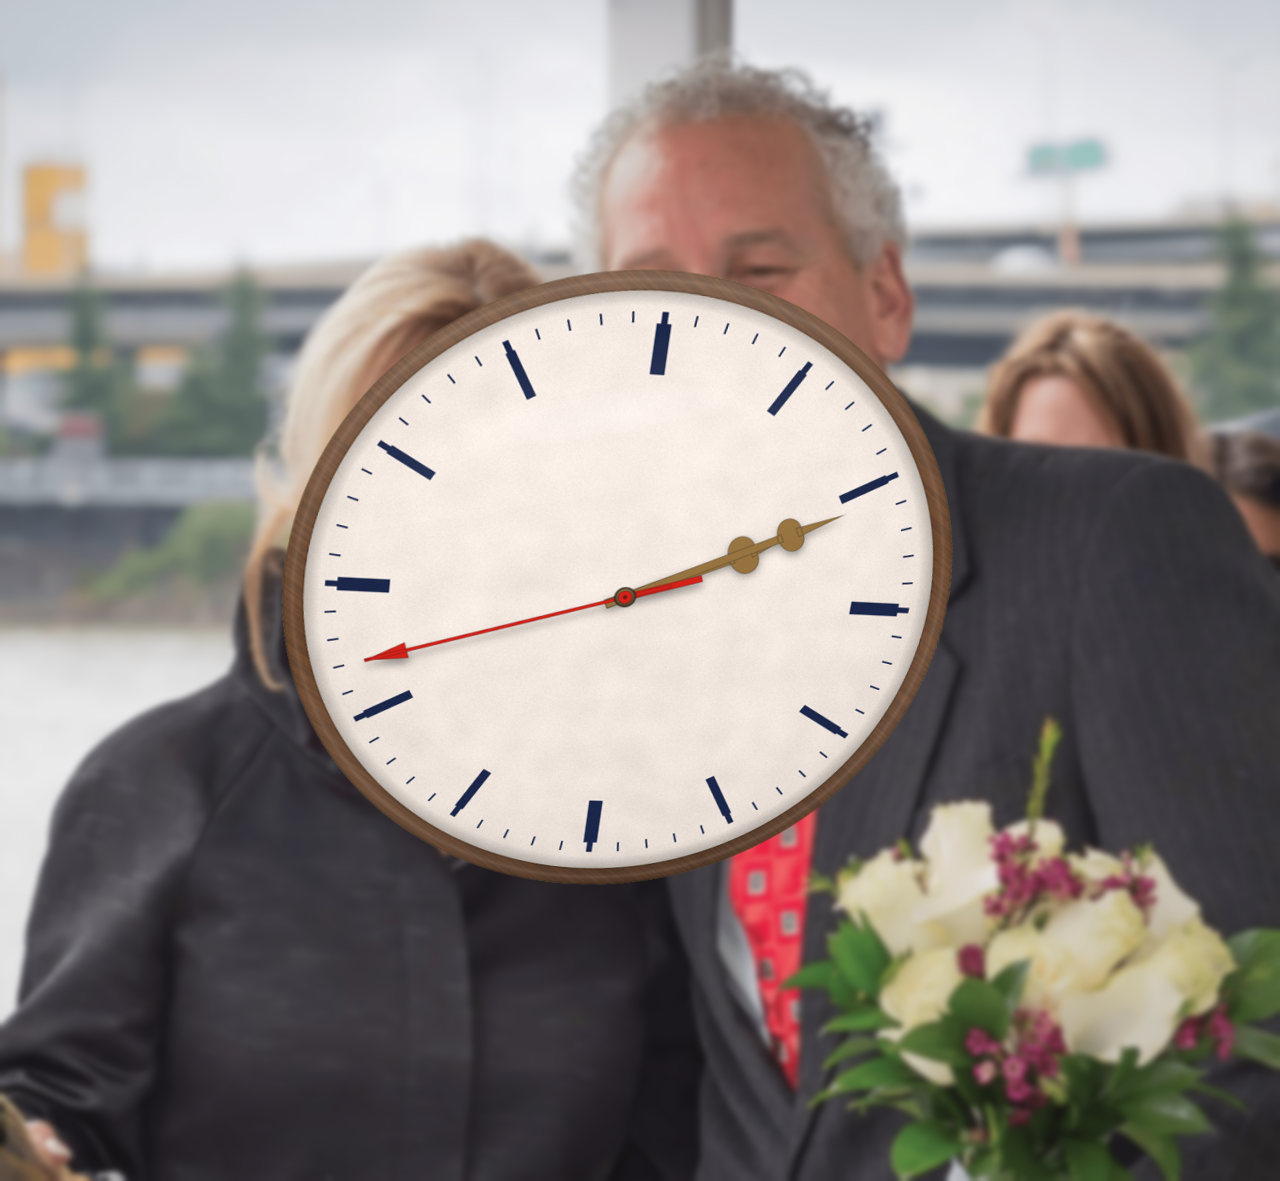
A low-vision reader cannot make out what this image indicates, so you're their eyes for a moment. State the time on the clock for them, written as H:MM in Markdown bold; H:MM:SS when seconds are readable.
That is **2:10:42**
